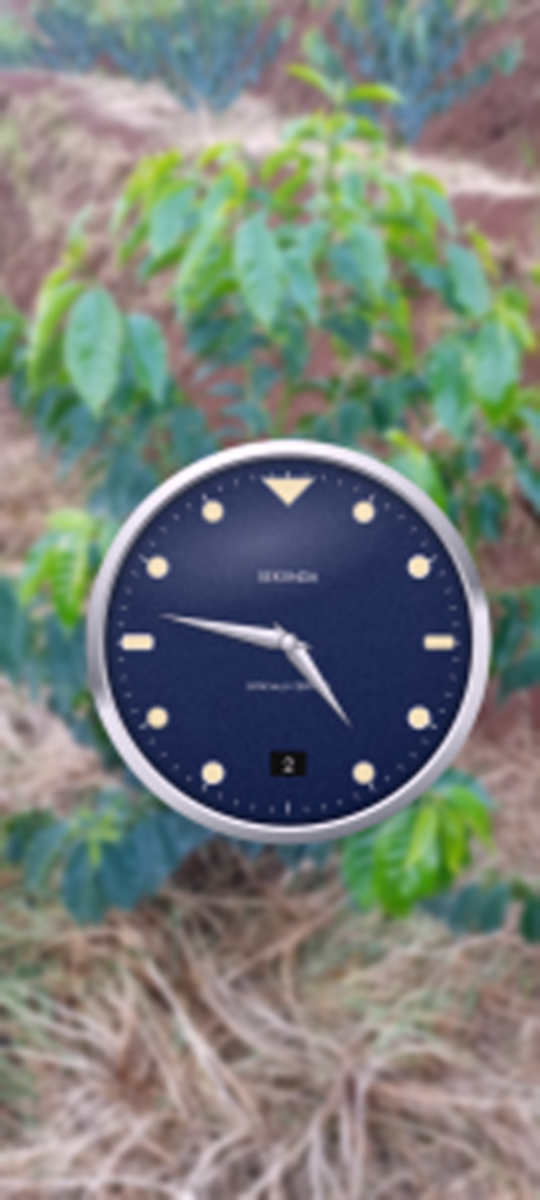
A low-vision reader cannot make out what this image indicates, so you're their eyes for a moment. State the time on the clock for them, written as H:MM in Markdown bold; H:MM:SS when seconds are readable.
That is **4:47**
